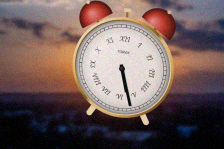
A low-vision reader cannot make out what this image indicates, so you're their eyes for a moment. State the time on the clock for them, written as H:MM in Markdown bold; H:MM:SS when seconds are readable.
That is **5:27**
